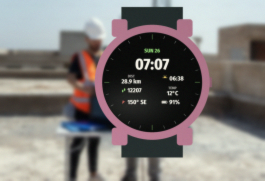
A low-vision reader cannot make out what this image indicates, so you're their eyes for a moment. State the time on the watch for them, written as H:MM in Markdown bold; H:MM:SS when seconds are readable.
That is **7:07**
